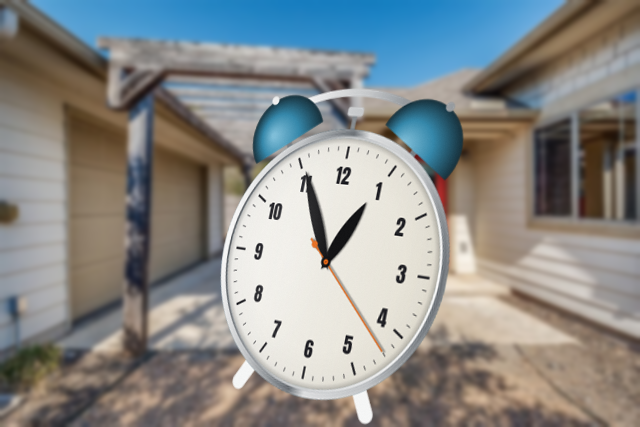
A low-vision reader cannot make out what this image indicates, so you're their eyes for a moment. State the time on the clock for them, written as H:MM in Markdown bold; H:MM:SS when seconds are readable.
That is **12:55:22**
